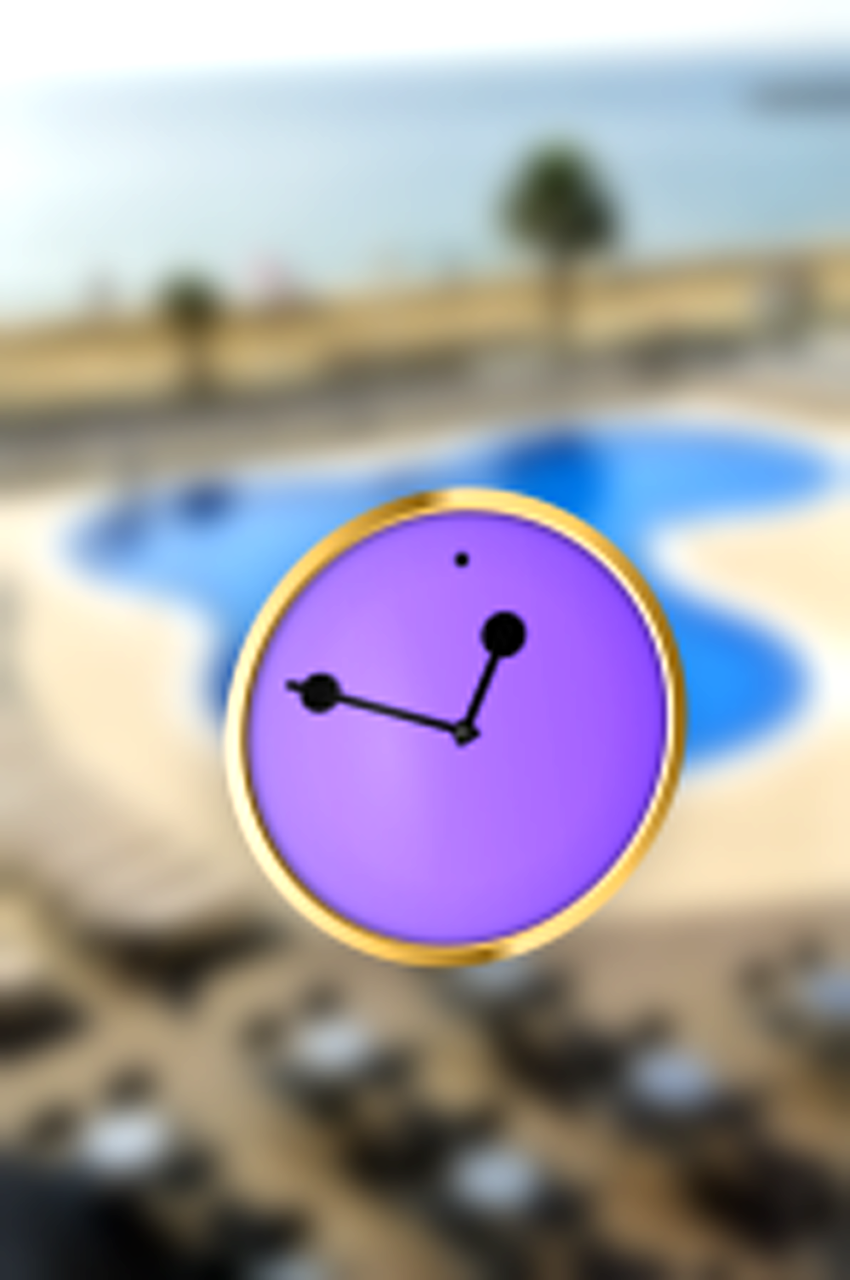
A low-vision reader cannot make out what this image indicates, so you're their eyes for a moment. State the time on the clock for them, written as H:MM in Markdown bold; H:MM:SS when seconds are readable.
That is **12:48**
